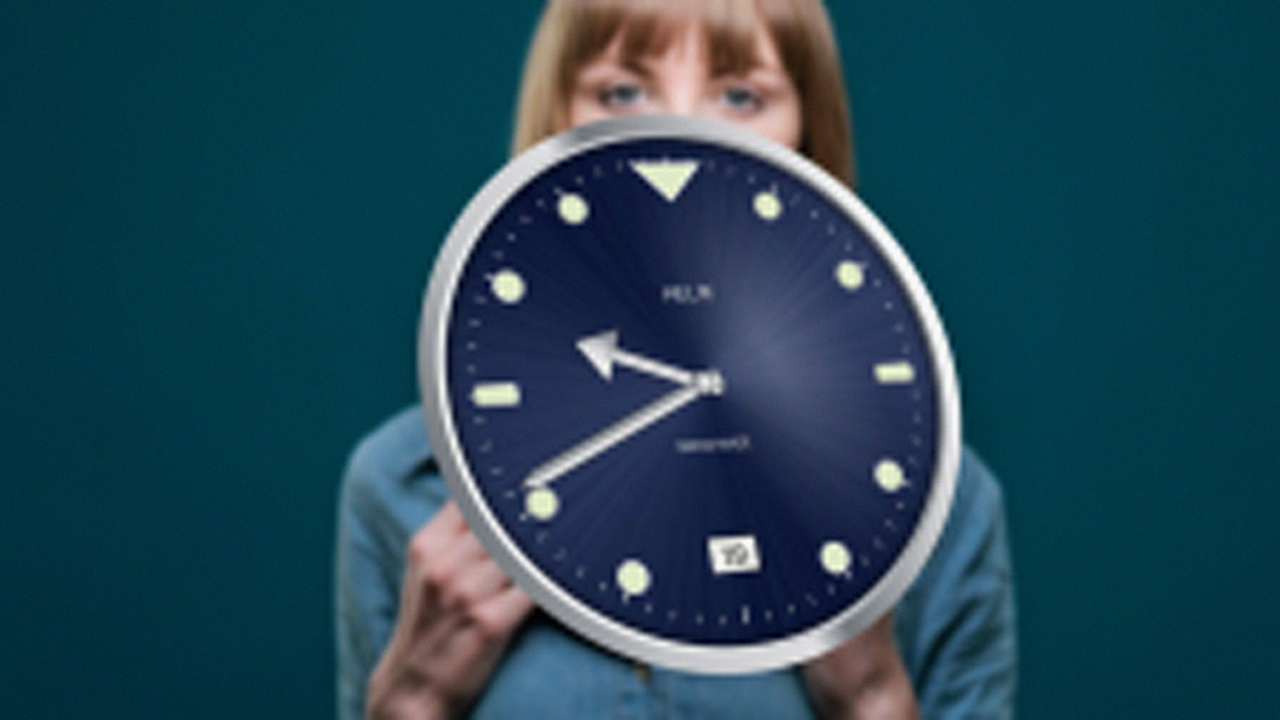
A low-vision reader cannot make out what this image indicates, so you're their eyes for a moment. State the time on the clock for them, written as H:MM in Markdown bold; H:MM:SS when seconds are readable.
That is **9:41**
